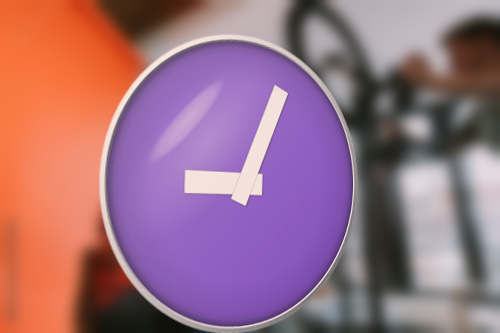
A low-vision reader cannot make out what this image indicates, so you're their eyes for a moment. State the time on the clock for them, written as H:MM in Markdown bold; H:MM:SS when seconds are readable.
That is **9:04**
